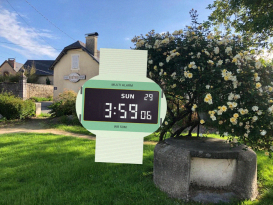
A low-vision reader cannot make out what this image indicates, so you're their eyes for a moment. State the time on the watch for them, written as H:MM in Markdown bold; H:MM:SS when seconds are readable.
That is **3:59:06**
